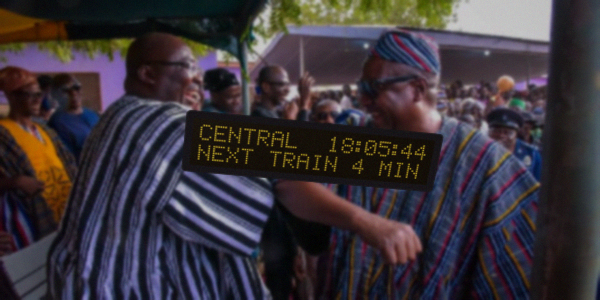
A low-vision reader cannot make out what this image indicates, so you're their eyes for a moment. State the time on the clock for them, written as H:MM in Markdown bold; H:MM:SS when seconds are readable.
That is **18:05:44**
